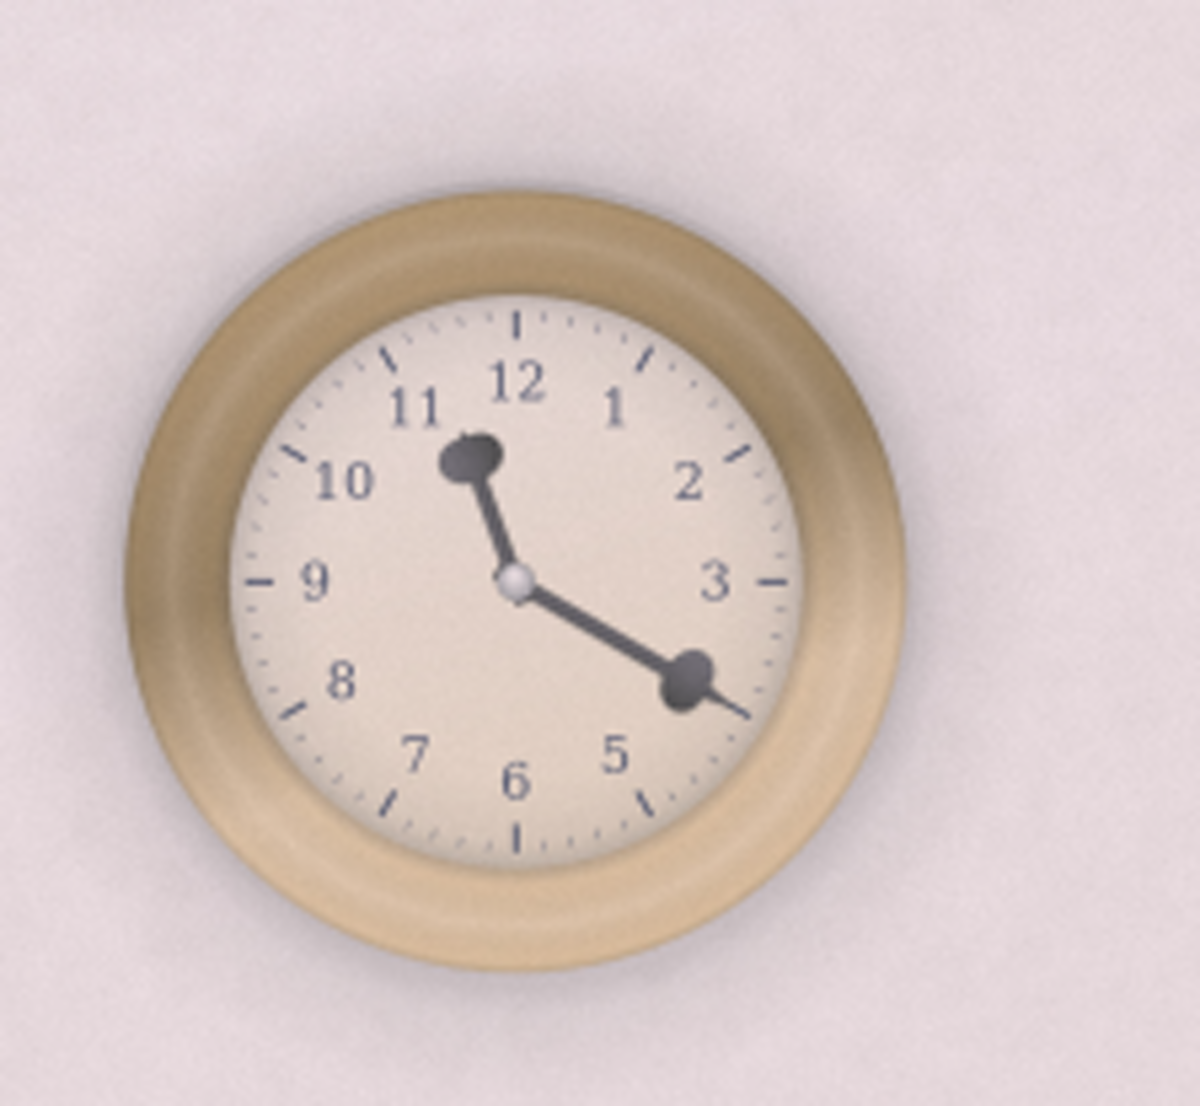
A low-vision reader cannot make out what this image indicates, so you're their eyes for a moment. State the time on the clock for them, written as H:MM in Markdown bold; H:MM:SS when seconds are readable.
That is **11:20**
